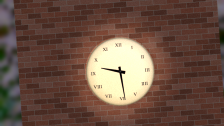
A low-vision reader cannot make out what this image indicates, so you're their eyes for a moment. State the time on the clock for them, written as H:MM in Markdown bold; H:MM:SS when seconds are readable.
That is **9:29**
